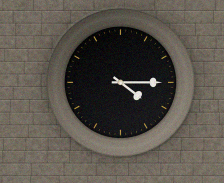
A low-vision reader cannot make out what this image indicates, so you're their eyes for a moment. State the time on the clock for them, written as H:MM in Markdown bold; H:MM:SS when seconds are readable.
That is **4:15**
